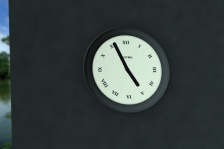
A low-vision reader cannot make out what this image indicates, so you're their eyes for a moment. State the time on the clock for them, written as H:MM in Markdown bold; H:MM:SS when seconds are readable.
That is **4:56**
